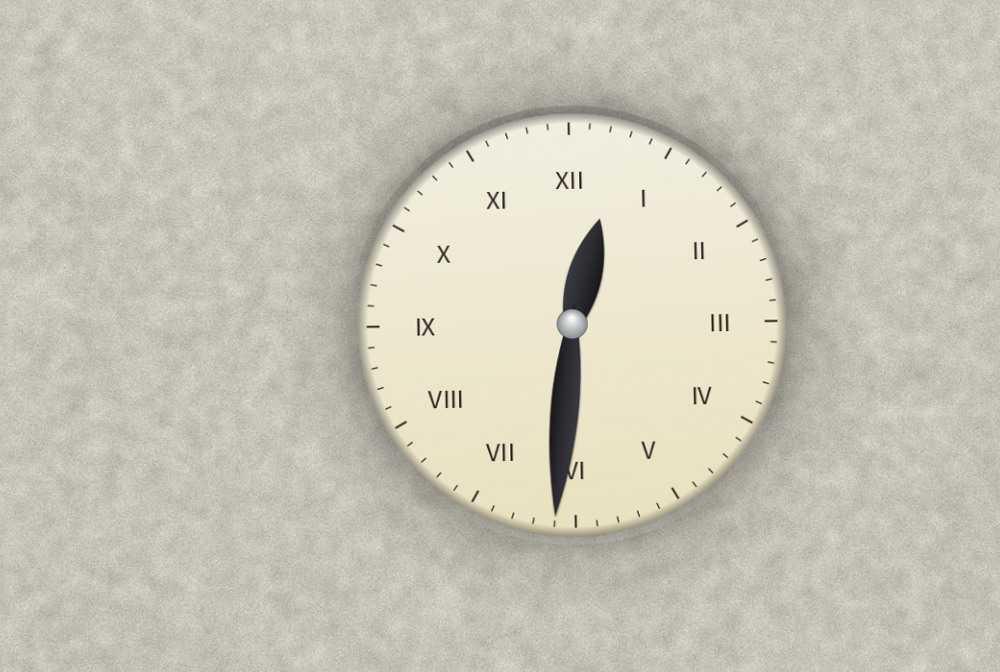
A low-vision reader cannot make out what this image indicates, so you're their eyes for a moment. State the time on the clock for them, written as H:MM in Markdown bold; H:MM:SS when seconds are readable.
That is **12:31**
